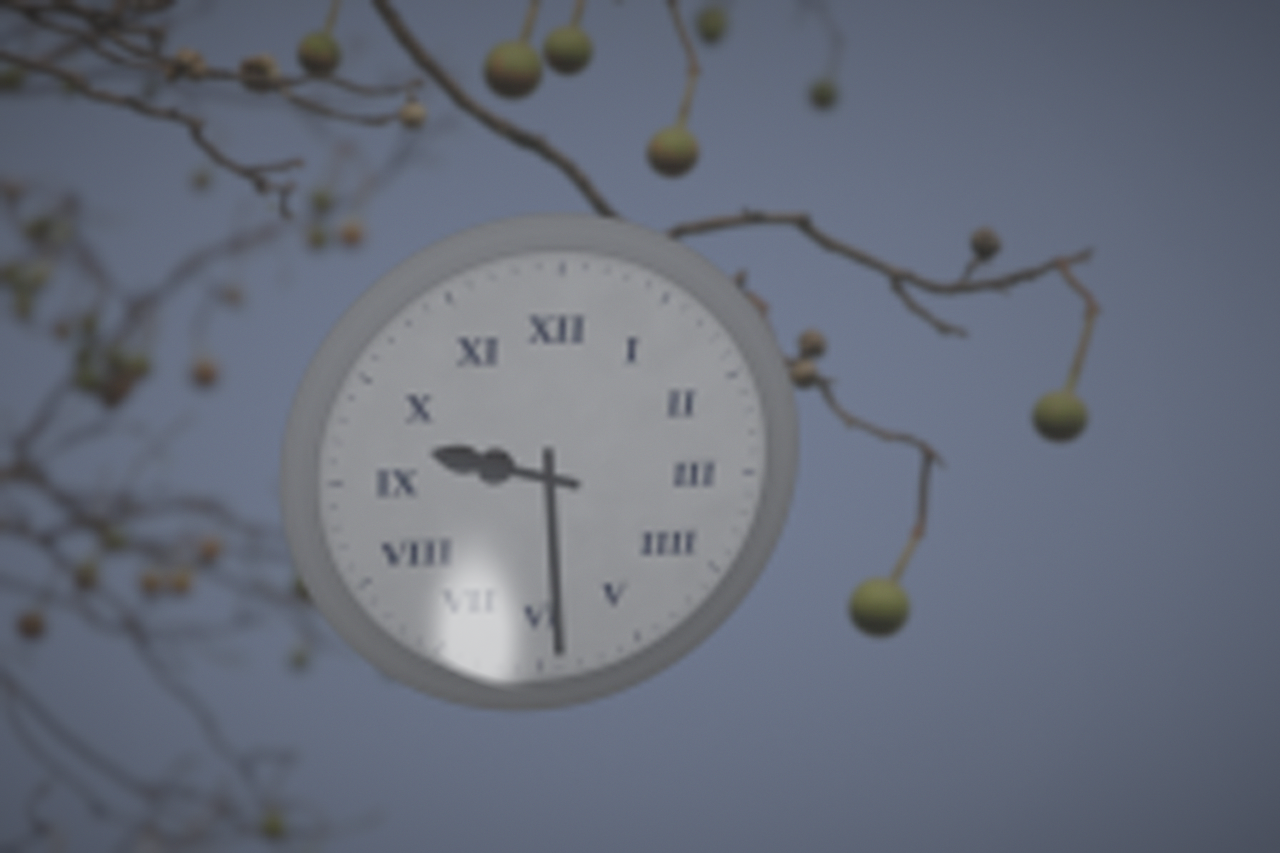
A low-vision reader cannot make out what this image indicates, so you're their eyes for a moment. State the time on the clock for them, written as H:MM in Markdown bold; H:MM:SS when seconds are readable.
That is **9:29**
